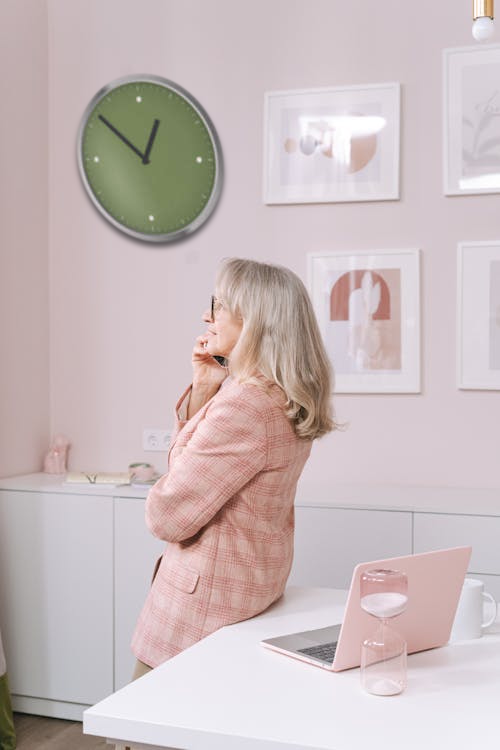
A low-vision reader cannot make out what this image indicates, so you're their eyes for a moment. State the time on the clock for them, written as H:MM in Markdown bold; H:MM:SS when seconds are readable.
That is **12:52**
